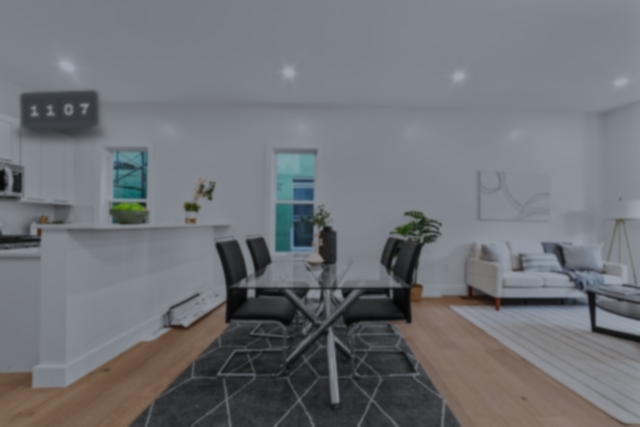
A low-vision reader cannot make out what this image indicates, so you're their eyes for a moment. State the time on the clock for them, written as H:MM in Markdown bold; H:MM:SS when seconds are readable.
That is **11:07**
